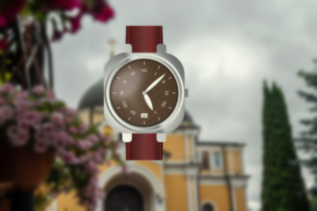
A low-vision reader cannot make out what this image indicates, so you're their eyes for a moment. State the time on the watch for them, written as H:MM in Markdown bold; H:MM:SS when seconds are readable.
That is **5:08**
